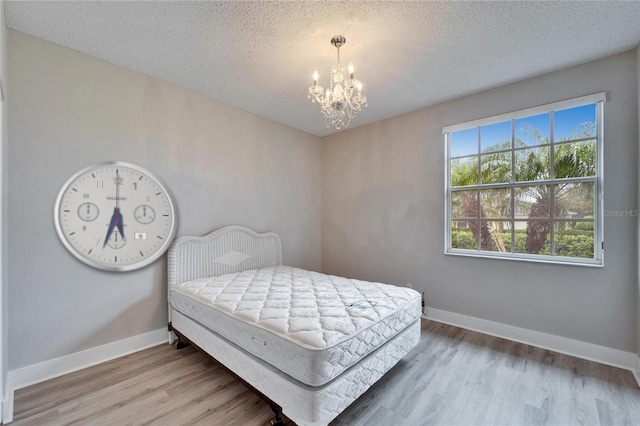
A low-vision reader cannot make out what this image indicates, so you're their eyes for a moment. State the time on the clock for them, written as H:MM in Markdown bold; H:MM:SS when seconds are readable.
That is **5:33**
